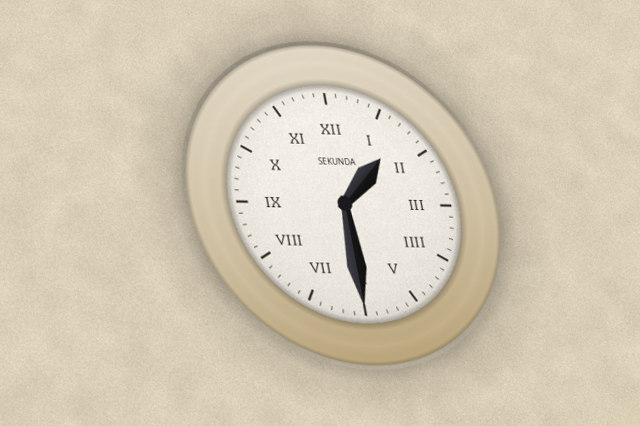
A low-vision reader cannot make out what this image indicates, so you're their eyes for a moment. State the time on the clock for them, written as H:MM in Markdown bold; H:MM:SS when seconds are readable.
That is **1:30**
